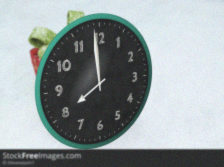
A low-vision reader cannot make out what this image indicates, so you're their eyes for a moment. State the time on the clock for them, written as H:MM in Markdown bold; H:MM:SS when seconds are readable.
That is **7:59**
